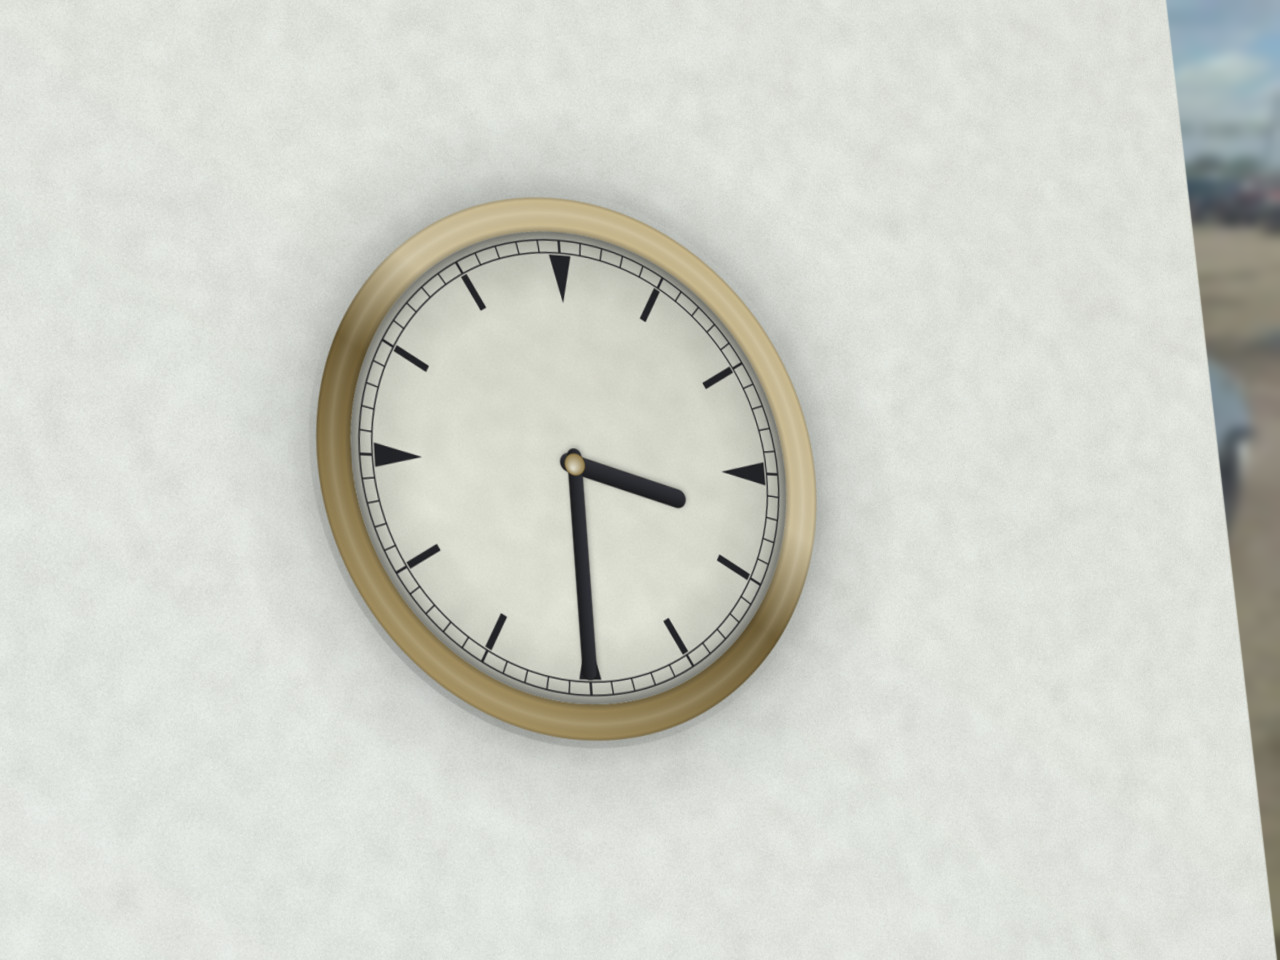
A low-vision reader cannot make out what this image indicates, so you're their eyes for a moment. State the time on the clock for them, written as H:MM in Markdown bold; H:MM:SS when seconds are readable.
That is **3:30**
